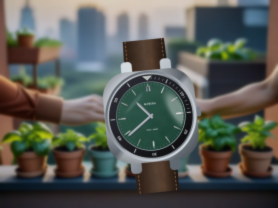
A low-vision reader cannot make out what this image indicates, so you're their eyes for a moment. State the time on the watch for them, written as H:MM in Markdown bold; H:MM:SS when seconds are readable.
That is **10:39**
